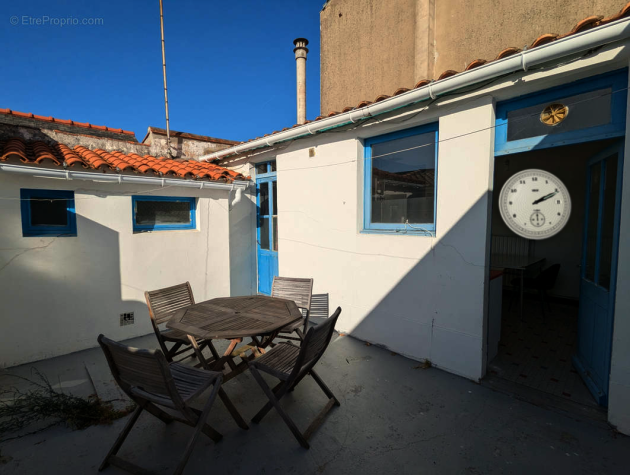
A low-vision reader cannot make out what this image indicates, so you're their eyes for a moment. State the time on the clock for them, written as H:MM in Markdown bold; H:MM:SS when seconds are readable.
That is **2:11**
